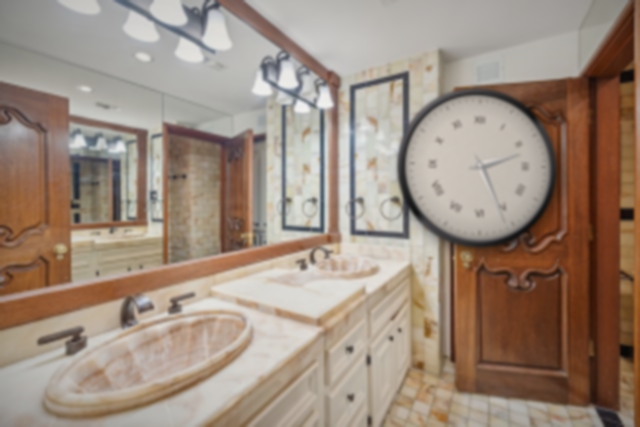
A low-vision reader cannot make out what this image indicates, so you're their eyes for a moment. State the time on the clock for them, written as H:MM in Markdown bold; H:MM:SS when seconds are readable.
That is **2:26**
